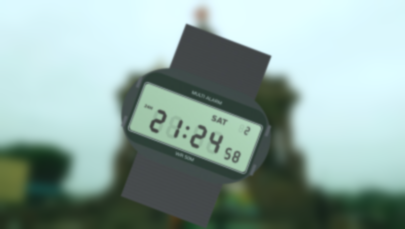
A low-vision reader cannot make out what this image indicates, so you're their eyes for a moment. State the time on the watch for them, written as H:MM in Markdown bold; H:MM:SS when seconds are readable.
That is **21:24:58**
